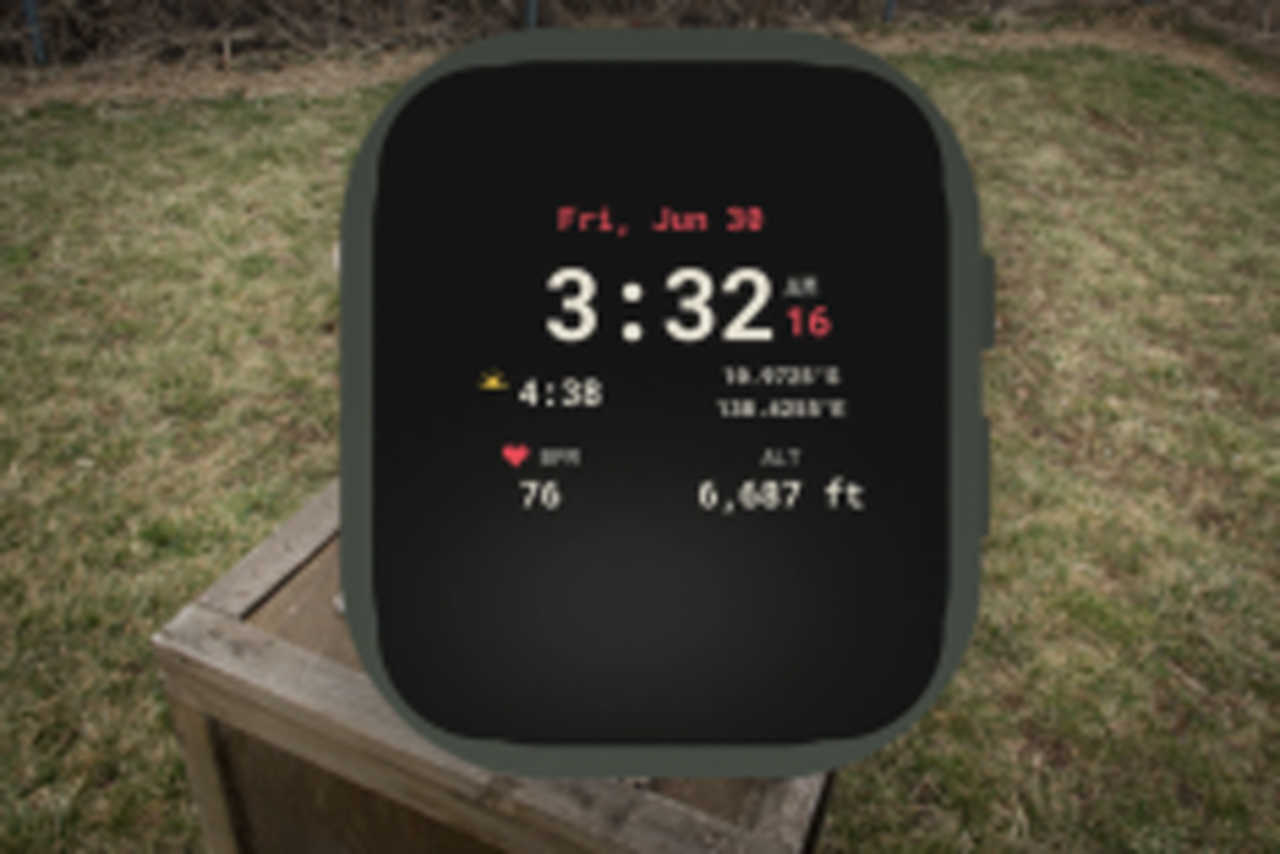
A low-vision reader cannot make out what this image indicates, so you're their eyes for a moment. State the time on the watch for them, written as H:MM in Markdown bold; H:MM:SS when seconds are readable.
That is **3:32**
